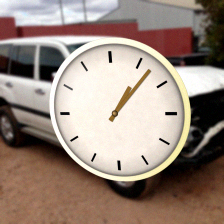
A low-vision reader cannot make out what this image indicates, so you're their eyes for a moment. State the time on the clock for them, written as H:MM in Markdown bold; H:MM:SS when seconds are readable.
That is **1:07**
